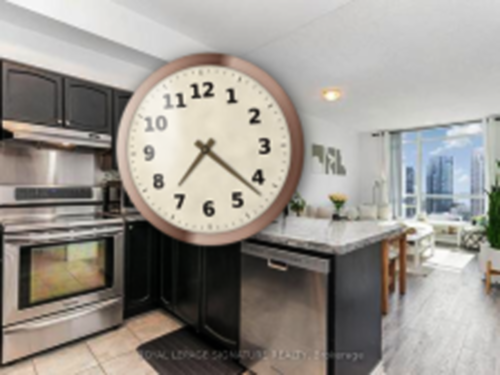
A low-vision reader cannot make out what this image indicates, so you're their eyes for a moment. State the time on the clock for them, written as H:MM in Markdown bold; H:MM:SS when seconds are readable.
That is **7:22**
